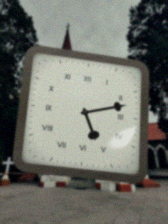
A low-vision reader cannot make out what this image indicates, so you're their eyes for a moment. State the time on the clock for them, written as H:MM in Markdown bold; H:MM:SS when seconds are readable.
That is **5:12**
